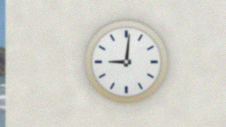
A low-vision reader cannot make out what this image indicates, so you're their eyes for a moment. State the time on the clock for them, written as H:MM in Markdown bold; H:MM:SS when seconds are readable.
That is **9:01**
